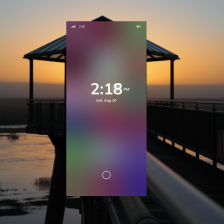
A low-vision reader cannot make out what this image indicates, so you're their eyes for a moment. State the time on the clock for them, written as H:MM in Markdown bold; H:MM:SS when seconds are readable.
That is **2:18**
